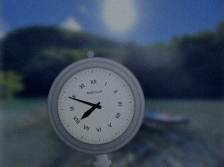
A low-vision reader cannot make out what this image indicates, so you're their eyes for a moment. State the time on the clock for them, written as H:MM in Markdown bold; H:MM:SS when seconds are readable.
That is **7:49**
